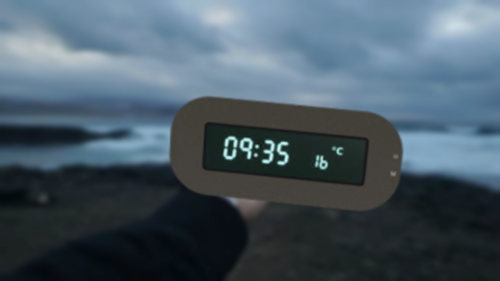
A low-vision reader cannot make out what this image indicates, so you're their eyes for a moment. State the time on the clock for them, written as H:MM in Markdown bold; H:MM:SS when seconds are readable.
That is **9:35**
